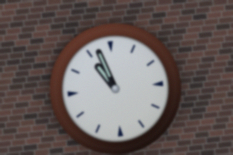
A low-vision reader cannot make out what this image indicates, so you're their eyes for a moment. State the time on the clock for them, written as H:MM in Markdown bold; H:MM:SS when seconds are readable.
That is **10:57**
